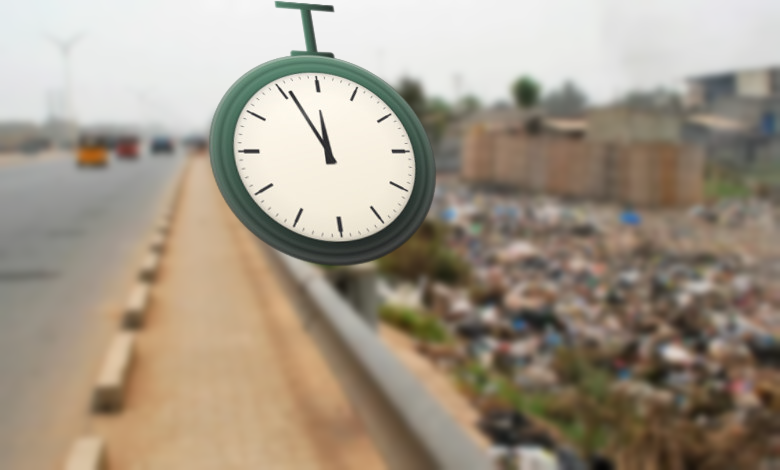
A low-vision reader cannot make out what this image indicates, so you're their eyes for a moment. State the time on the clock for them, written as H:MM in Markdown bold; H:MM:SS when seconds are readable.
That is **11:56**
